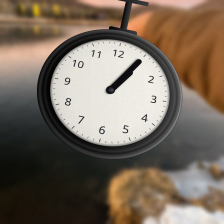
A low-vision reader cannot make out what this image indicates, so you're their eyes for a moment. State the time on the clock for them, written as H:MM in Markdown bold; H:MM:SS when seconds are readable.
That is **1:05**
